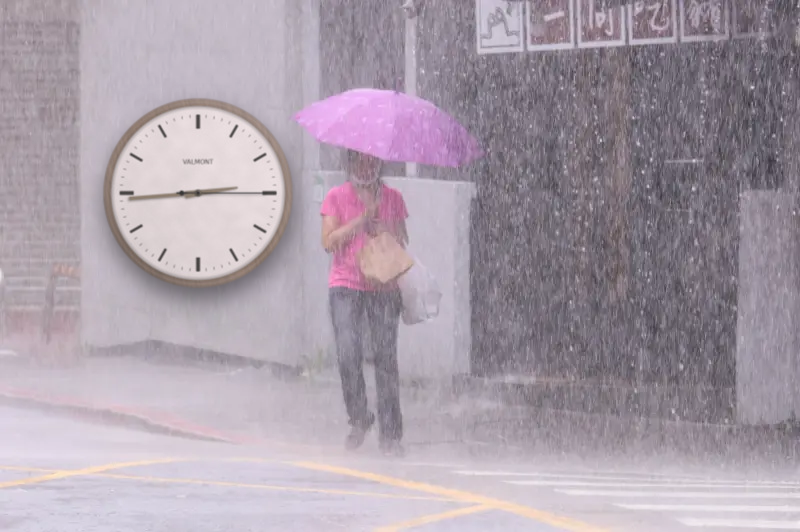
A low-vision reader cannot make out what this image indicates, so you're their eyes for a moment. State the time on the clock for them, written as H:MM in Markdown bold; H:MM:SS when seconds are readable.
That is **2:44:15**
